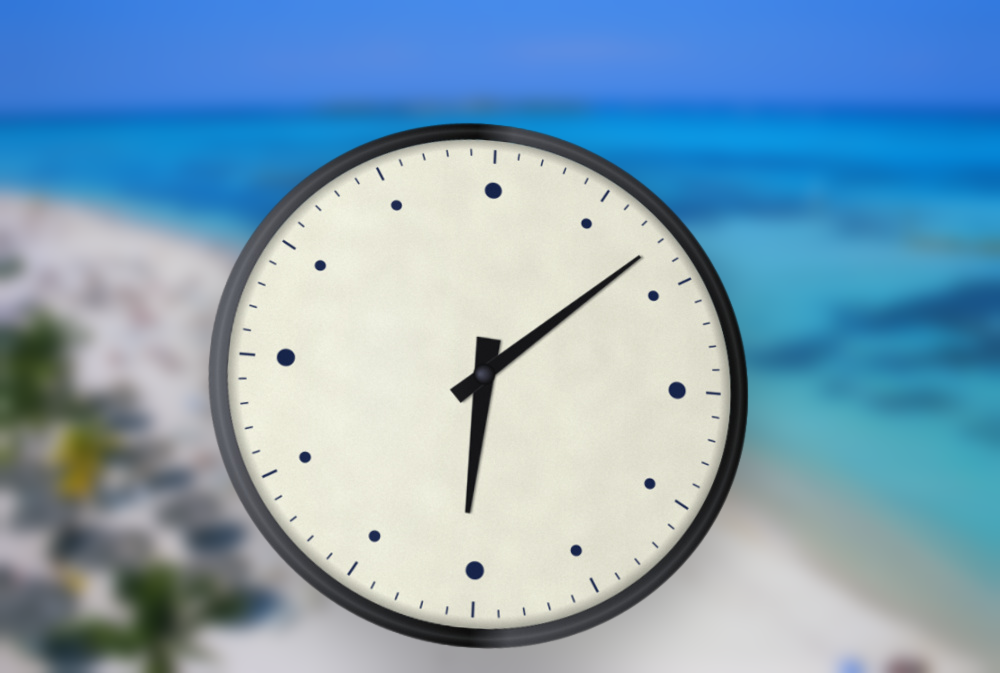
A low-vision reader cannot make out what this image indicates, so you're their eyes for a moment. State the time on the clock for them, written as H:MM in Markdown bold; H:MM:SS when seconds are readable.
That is **6:08**
